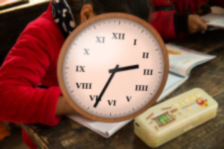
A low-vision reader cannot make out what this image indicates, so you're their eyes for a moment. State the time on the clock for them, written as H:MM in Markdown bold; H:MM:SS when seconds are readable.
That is **2:34**
